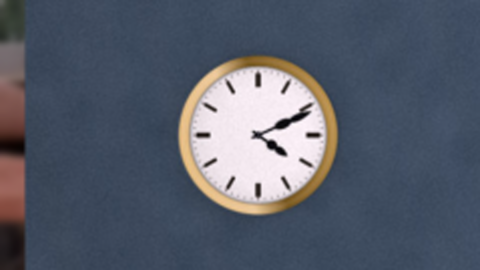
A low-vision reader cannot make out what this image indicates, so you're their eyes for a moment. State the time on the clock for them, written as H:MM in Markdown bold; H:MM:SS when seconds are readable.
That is **4:11**
